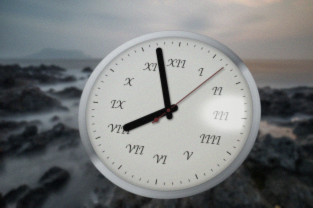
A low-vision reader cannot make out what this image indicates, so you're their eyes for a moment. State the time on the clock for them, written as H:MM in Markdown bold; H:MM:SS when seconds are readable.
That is **7:57:07**
